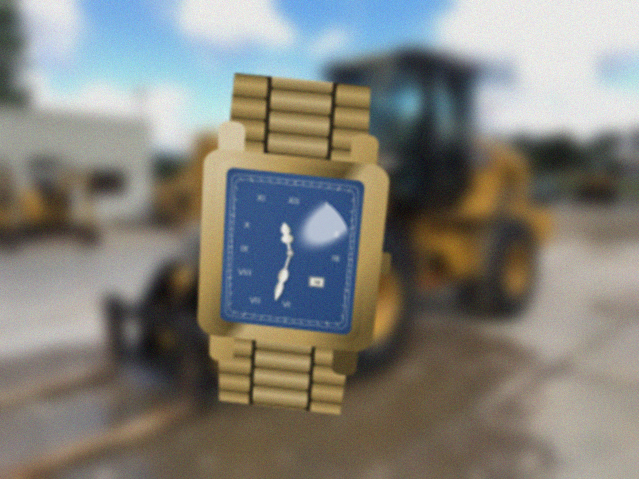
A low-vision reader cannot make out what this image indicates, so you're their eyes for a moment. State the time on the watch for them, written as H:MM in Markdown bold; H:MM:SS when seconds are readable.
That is **11:32**
